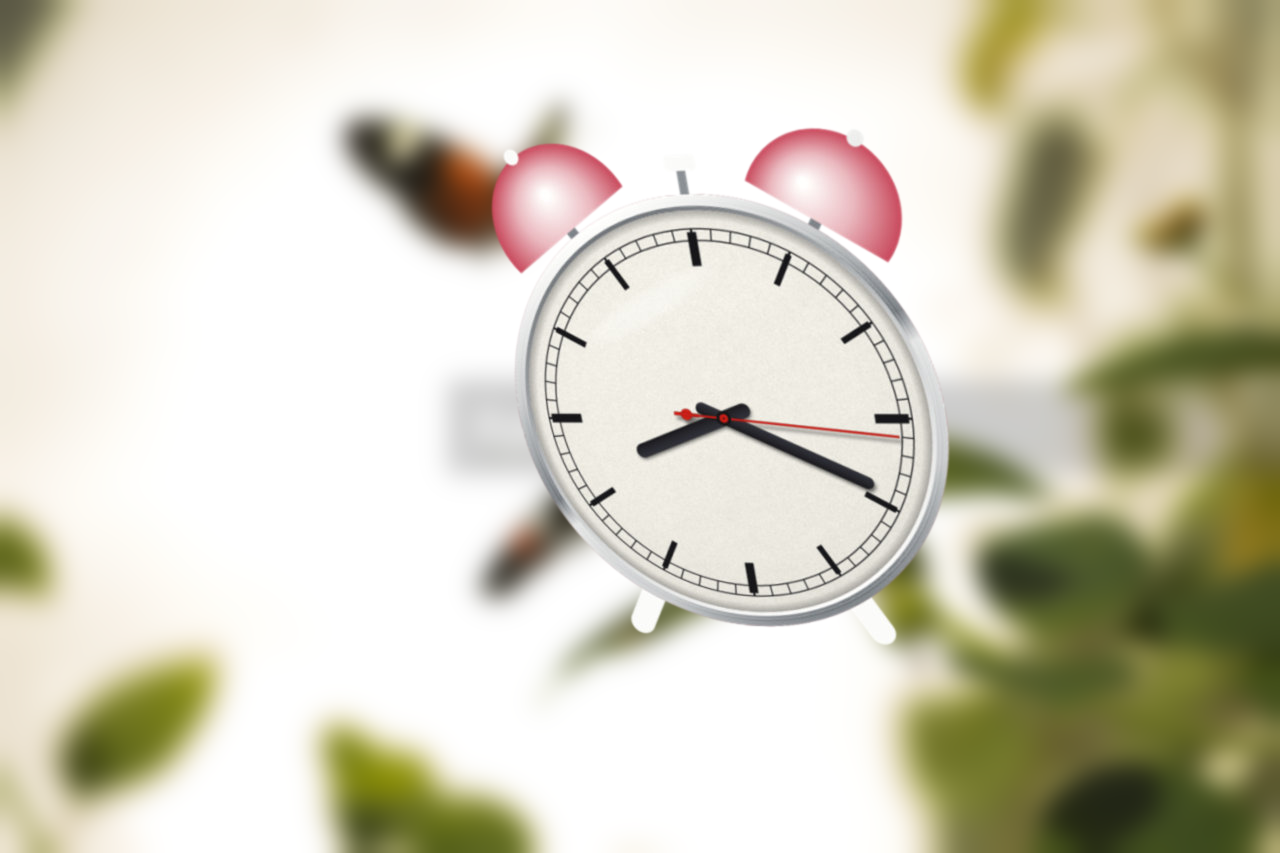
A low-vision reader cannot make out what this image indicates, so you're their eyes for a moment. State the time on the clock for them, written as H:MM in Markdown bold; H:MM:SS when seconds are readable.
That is **8:19:16**
